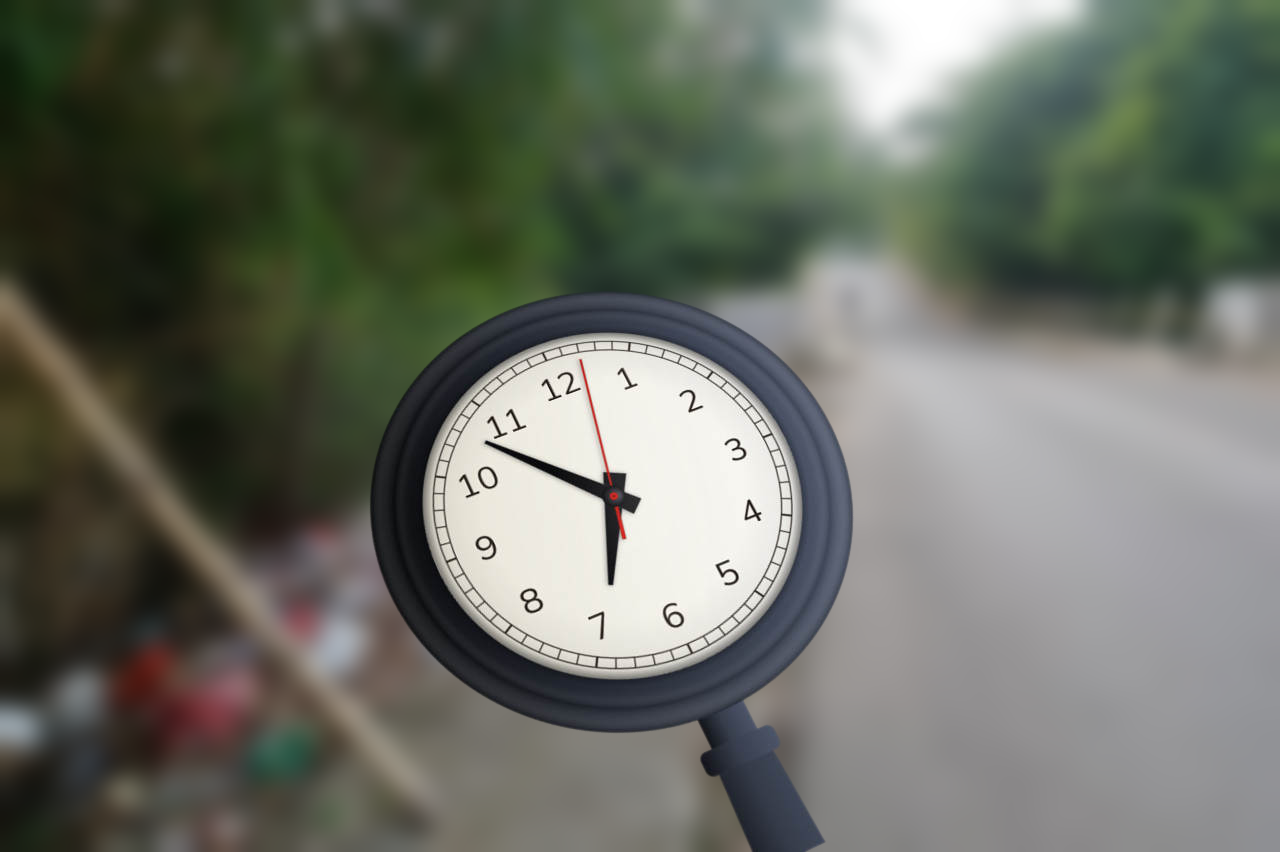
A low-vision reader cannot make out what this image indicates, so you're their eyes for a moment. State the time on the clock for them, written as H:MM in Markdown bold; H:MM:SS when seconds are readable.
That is **6:53:02**
